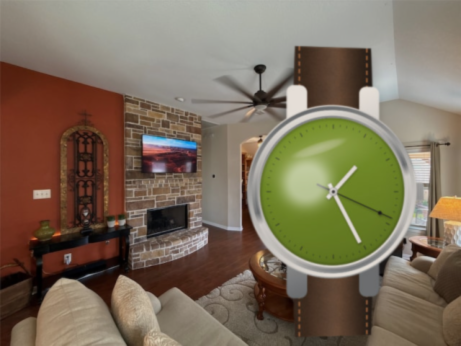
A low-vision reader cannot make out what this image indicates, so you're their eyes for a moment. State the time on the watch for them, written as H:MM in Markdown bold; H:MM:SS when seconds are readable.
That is **1:25:19**
